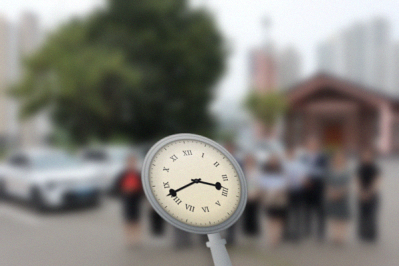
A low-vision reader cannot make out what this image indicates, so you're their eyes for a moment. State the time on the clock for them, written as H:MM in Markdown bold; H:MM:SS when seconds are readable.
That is **3:42**
